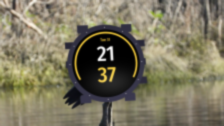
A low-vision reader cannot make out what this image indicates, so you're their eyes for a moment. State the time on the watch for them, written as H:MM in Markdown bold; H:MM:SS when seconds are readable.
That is **21:37**
